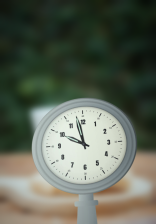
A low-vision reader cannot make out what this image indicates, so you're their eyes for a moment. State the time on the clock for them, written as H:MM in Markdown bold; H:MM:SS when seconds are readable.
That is **9:58**
